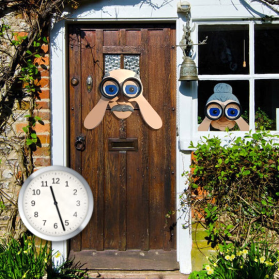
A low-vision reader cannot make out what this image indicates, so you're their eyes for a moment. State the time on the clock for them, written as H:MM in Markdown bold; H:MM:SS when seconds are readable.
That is **11:27**
